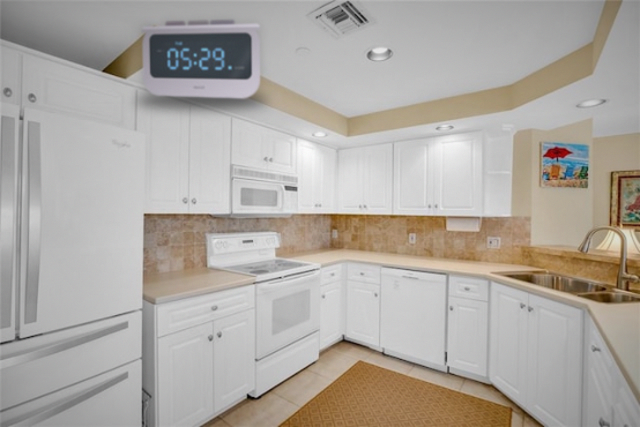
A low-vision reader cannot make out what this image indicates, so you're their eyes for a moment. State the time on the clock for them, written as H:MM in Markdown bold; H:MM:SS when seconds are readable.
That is **5:29**
